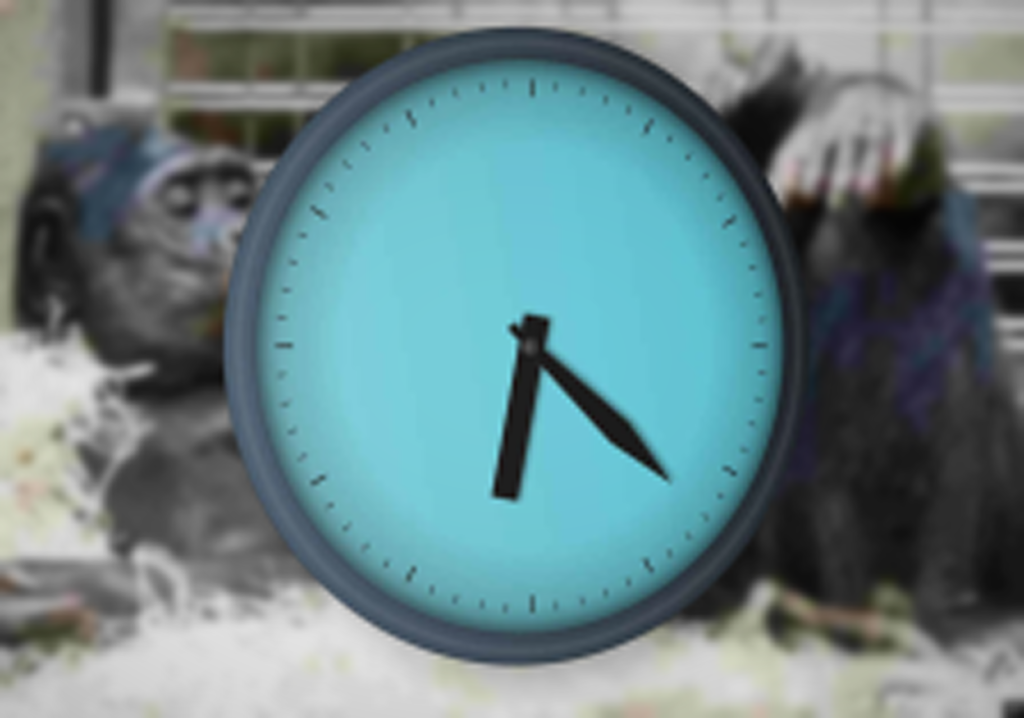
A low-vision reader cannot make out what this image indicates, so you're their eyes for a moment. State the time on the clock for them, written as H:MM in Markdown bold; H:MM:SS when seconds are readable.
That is **6:22**
